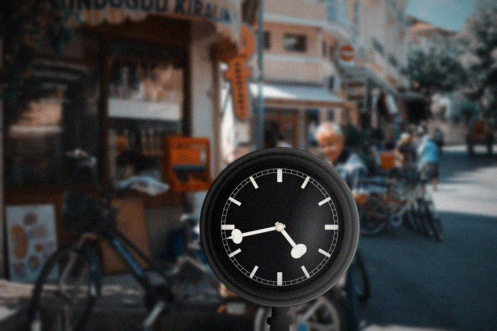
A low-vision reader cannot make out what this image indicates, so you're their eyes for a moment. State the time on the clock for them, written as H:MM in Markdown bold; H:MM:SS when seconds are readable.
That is **4:43**
